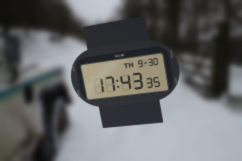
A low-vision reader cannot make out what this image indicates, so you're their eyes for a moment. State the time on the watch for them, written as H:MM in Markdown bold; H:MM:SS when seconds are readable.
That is **17:43:35**
